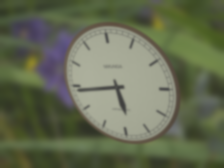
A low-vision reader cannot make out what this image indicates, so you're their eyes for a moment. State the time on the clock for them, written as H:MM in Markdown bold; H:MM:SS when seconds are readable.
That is **5:44**
